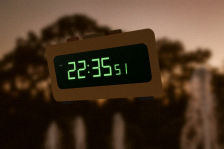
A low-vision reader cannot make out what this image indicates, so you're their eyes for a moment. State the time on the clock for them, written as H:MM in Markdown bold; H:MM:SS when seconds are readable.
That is **22:35:51**
